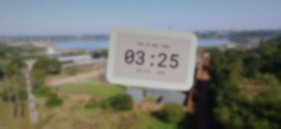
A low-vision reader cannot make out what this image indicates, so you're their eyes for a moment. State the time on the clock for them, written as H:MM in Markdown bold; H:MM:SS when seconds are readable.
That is **3:25**
